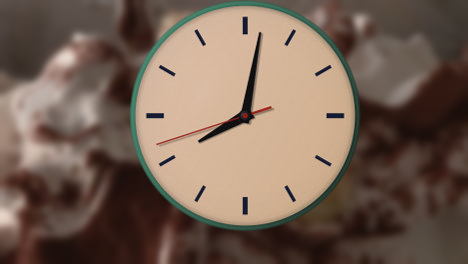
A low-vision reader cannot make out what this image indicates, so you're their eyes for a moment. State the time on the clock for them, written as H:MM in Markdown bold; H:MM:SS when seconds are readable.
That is **8:01:42**
